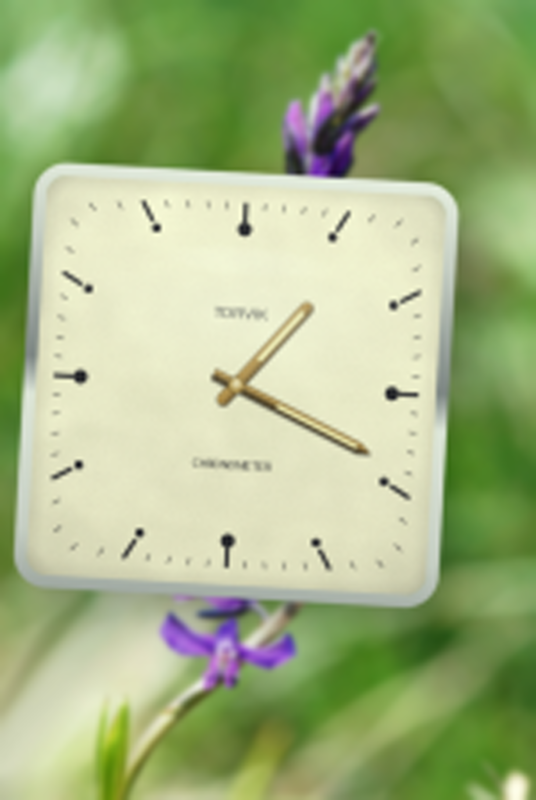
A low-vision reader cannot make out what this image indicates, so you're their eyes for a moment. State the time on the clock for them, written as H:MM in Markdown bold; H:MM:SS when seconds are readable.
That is **1:19**
